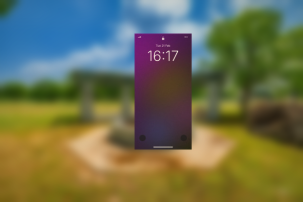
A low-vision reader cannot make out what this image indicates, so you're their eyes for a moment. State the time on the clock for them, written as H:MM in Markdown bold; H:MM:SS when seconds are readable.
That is **16:17**
